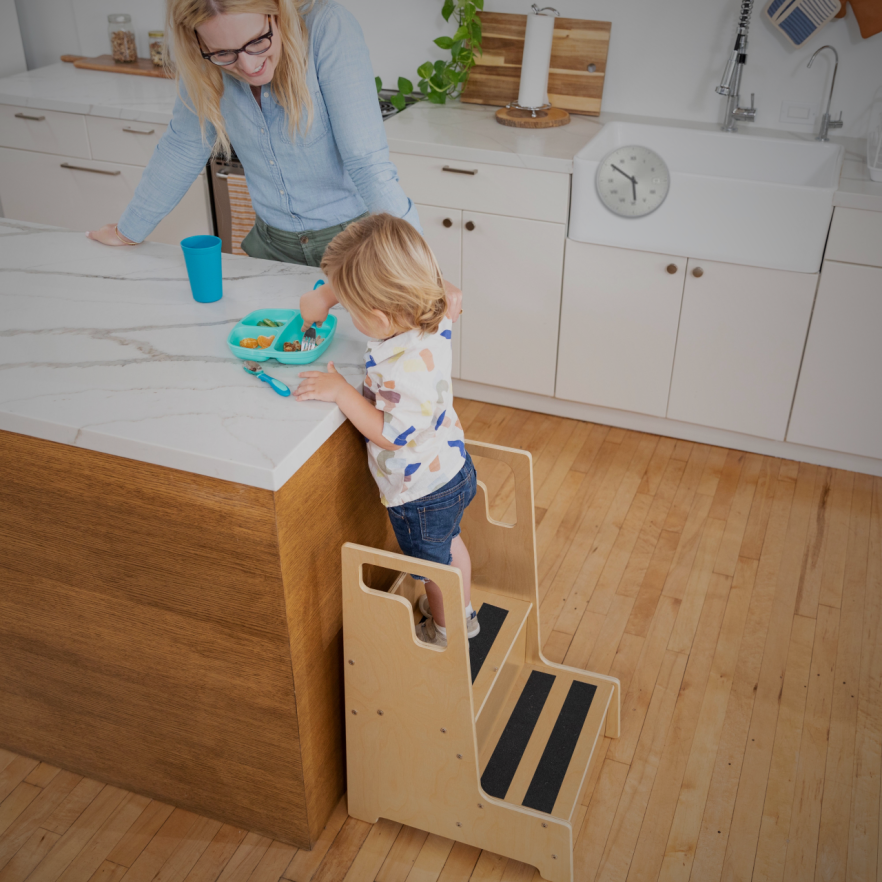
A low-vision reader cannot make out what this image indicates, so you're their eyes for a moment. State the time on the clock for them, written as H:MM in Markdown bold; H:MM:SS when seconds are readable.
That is **5:51**
